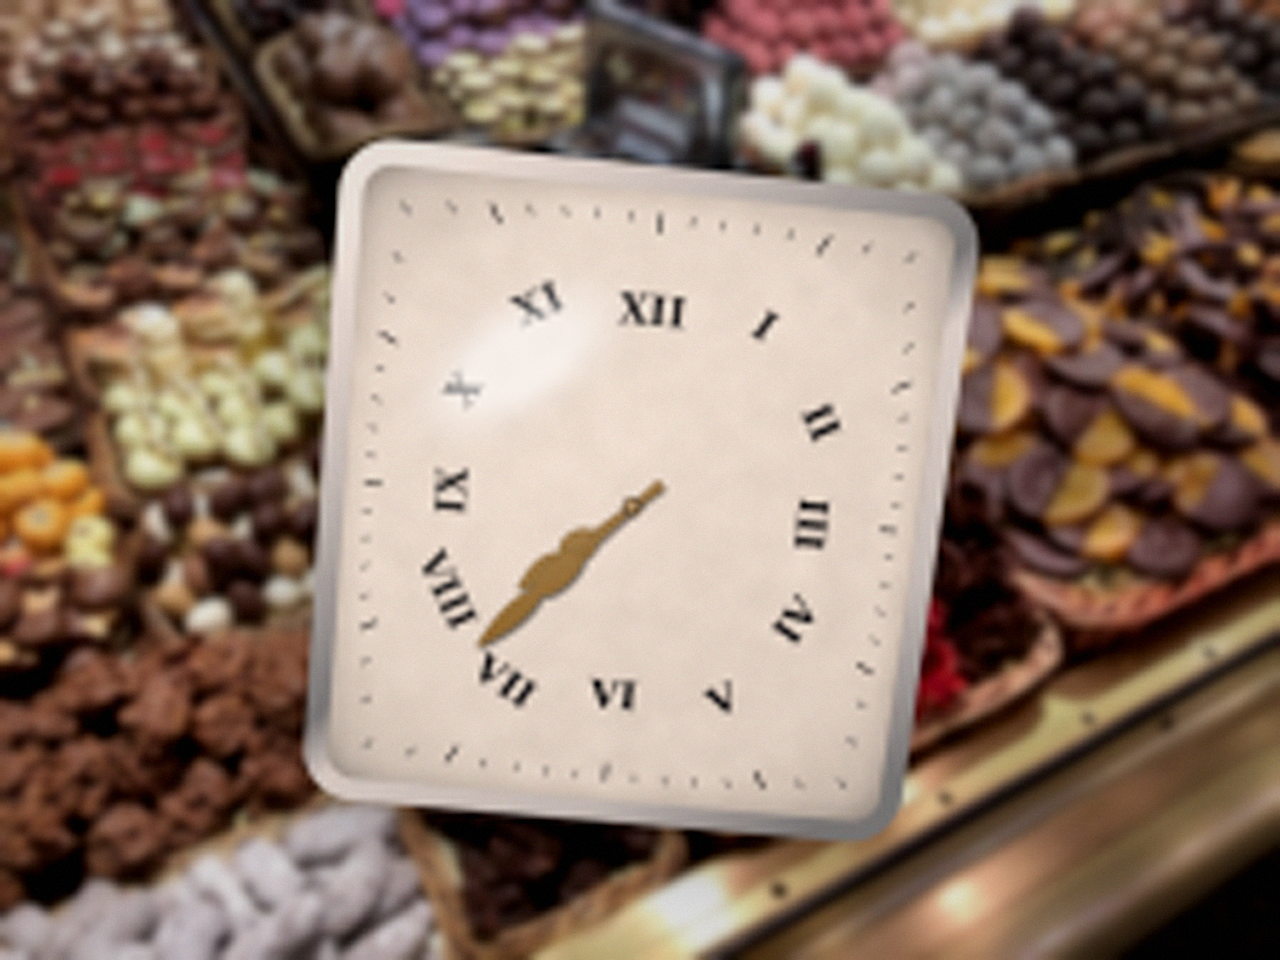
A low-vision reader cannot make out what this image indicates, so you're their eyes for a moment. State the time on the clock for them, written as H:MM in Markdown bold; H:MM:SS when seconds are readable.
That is **7:37**
